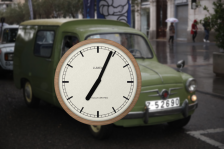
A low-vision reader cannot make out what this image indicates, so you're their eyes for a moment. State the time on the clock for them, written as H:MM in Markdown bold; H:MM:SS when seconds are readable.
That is **7:04**
